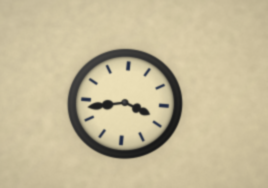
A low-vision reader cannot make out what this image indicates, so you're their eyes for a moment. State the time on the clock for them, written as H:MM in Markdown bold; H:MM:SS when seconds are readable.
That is **3:43**
